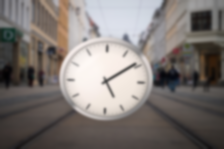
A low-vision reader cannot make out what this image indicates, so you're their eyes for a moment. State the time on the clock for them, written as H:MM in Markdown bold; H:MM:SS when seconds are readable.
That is **5:09**
